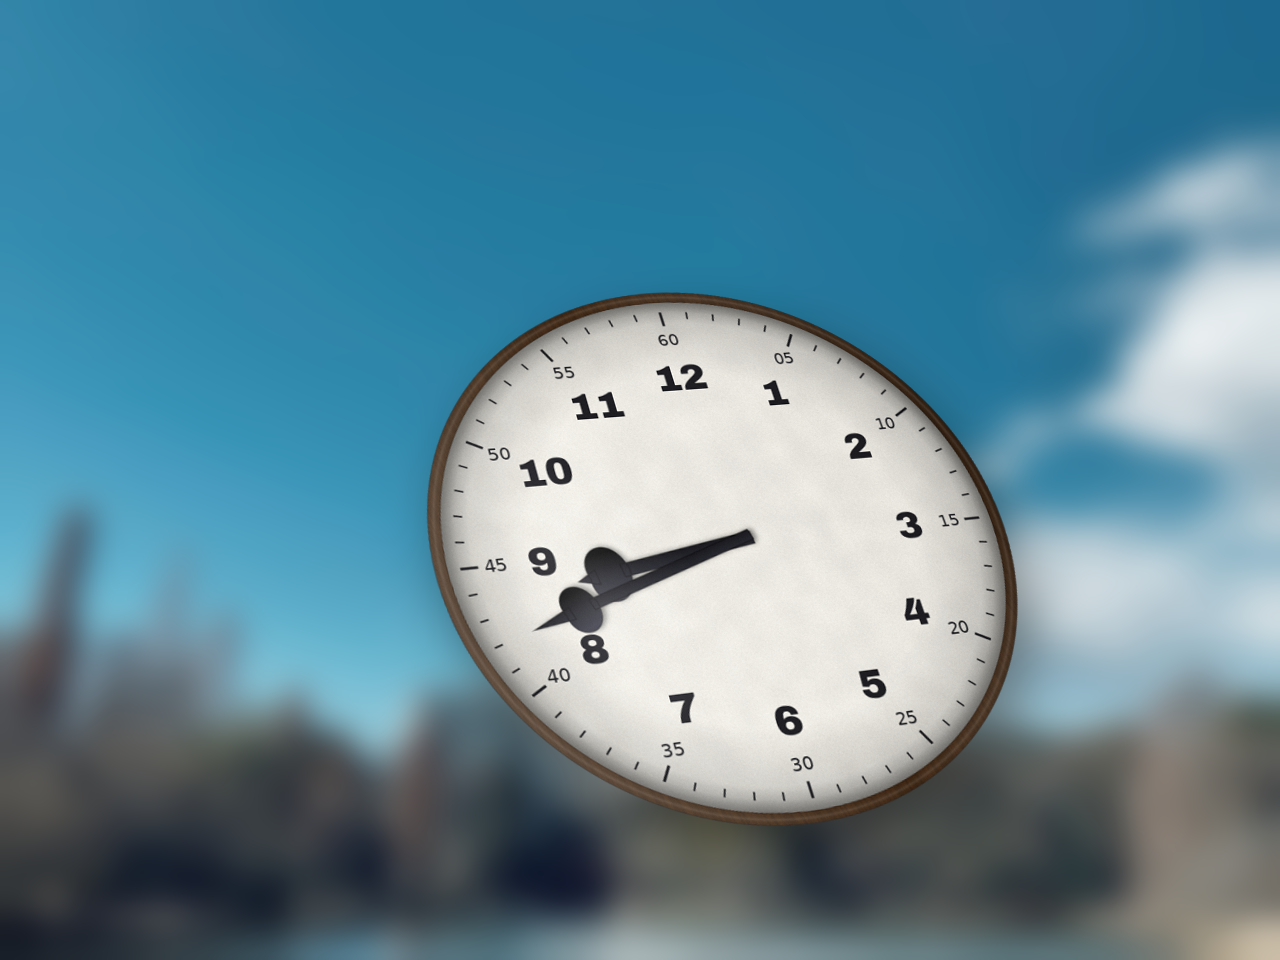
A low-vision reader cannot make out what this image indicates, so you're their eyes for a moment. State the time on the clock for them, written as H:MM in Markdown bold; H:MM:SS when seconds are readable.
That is **8:42**
